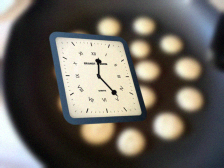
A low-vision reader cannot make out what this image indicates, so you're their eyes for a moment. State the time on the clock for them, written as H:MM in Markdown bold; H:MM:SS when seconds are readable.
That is **12:24**
